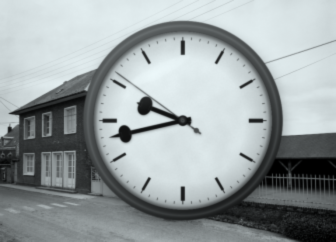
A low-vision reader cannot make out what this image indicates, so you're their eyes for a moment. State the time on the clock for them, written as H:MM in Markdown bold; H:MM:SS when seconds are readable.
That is **9:42:51**
